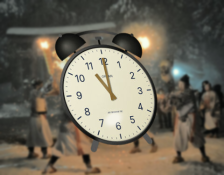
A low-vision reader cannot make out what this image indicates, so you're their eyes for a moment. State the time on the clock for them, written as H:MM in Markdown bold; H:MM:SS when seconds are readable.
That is **11:00**
